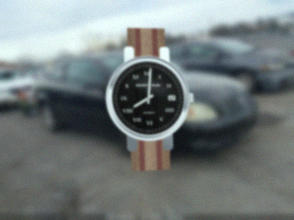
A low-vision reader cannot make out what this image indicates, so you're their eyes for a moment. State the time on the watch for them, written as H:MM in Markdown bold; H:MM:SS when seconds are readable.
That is **8:01**
